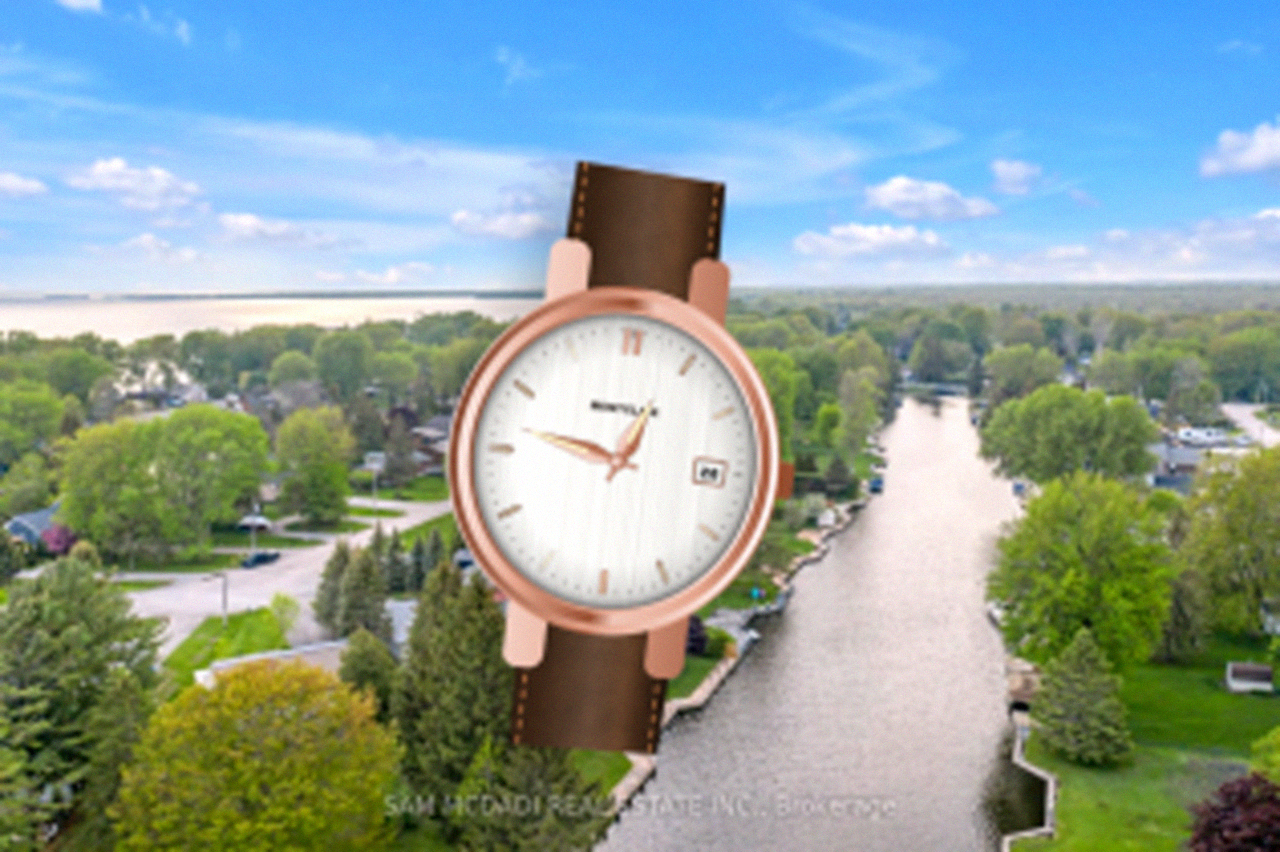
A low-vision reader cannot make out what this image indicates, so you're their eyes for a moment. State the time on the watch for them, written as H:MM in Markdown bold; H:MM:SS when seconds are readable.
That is **12:47**
